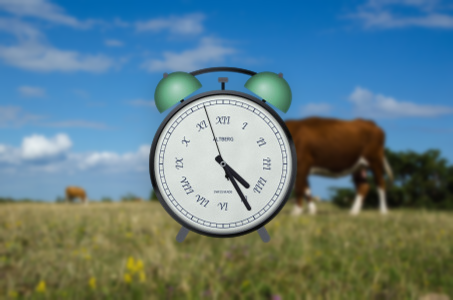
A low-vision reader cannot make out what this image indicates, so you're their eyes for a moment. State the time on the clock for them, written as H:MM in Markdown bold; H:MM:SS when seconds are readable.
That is **4:24:57**
